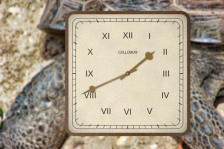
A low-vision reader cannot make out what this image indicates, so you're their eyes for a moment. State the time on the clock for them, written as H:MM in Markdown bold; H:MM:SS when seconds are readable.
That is **1:41**
